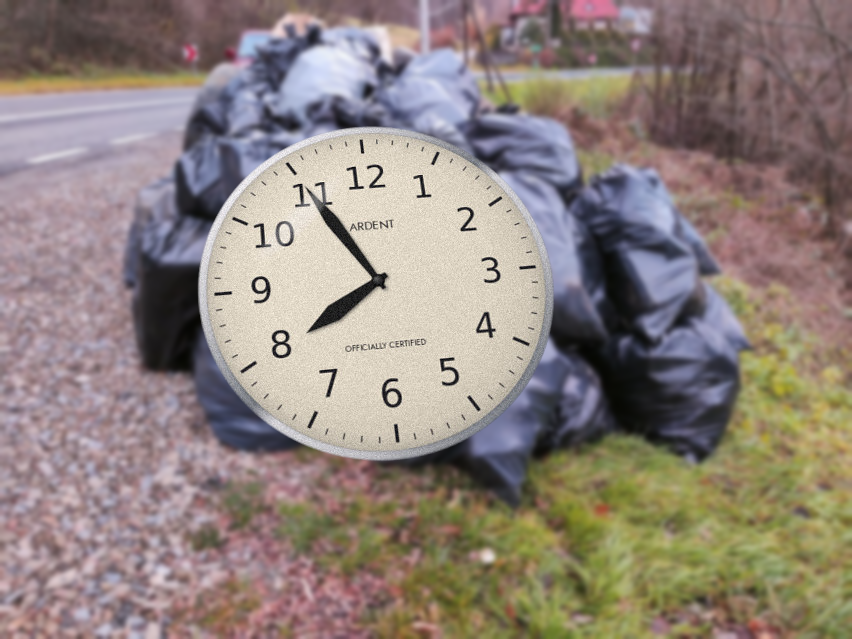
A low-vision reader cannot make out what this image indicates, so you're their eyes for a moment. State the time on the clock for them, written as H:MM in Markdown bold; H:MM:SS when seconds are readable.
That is **7:55**
